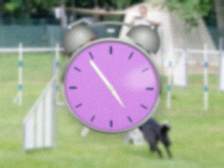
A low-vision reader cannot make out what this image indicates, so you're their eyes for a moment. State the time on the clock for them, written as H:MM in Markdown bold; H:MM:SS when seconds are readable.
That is **4:54**
